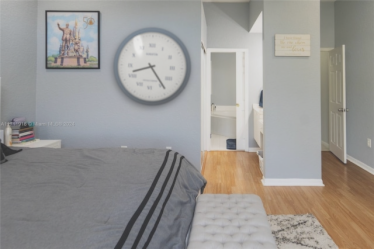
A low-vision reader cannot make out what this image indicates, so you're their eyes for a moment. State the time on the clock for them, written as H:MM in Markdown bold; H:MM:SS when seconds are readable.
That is **8:24**
